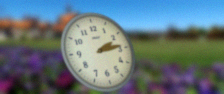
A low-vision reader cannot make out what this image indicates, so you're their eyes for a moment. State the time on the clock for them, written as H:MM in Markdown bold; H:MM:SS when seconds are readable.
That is **2:14**
